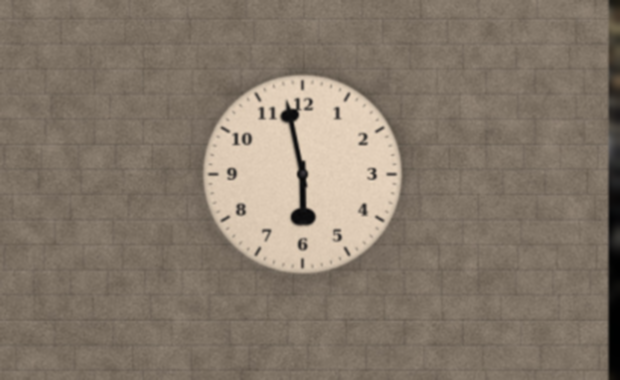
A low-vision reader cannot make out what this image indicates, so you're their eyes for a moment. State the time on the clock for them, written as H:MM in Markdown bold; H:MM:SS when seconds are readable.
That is **5:58**
